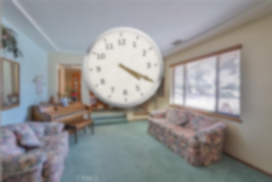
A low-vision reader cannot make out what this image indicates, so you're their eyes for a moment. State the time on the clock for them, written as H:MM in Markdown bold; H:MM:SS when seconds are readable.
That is **4:20**
